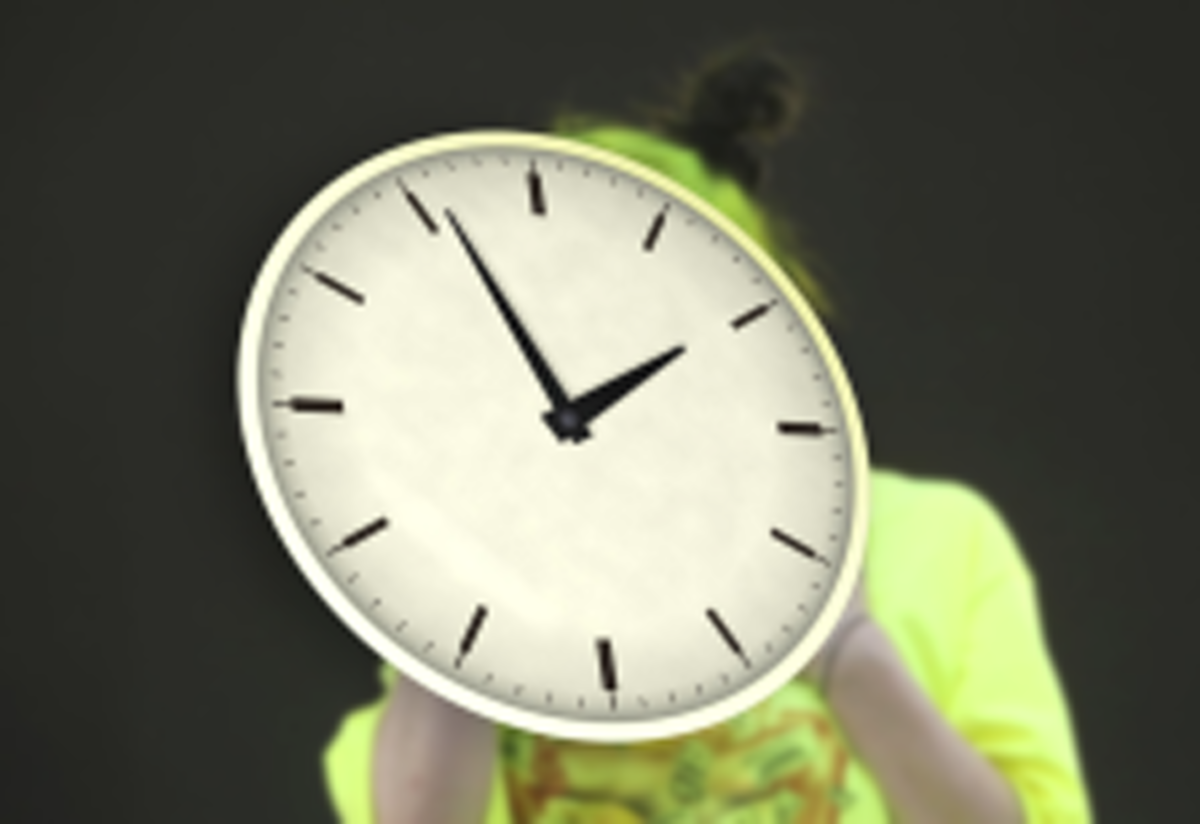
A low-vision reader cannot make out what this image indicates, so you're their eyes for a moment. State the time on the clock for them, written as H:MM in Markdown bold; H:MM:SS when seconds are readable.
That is **1:56**
